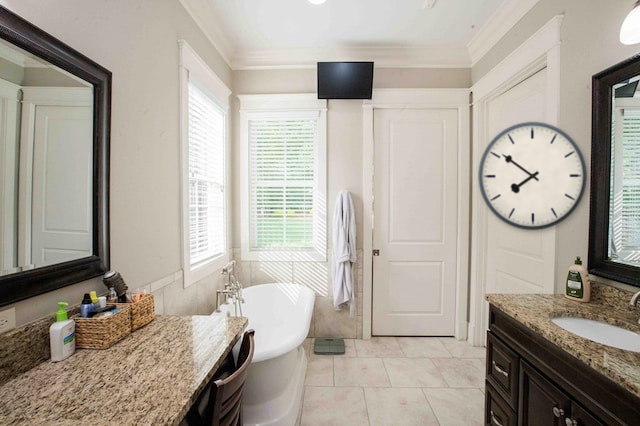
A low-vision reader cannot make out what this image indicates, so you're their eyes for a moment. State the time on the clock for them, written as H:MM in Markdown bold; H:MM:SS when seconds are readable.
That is **7:51**
